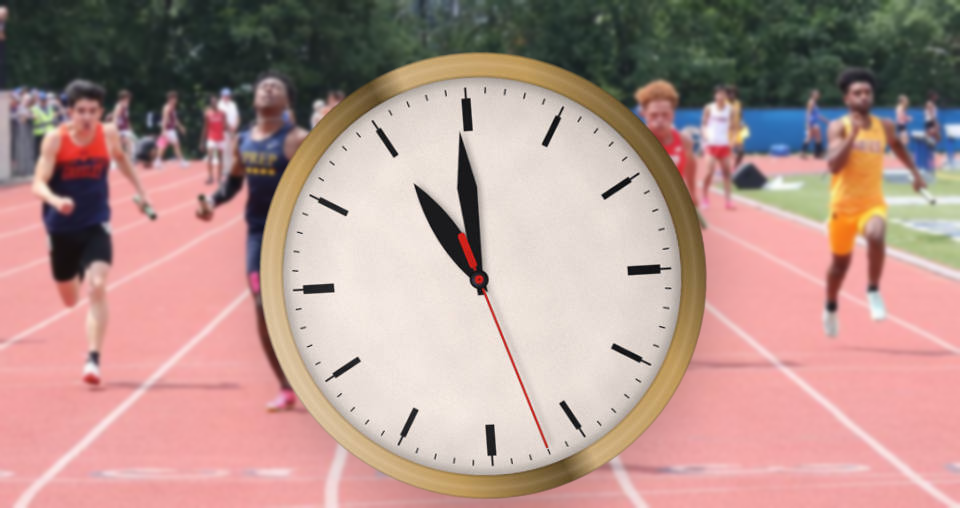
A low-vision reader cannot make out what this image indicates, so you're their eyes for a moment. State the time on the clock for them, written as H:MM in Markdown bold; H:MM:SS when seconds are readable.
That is **10:59:27**
